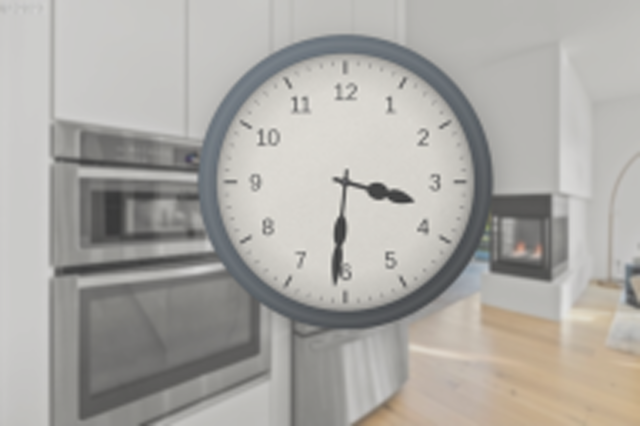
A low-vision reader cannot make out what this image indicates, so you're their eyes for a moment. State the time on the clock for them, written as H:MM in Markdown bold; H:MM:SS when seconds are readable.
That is **3:31**
